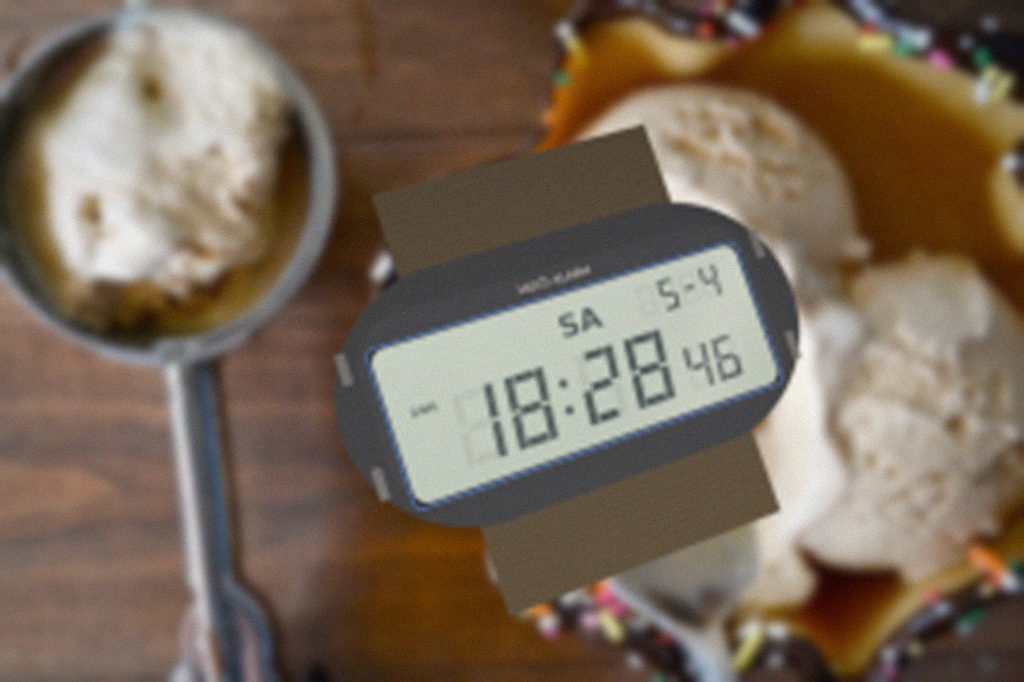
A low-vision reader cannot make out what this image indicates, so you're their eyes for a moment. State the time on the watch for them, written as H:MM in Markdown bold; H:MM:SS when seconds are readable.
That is **18:28:46**
